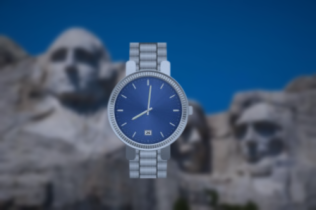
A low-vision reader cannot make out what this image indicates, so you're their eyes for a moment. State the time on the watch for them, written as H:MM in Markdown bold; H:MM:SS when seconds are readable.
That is **8:01**
